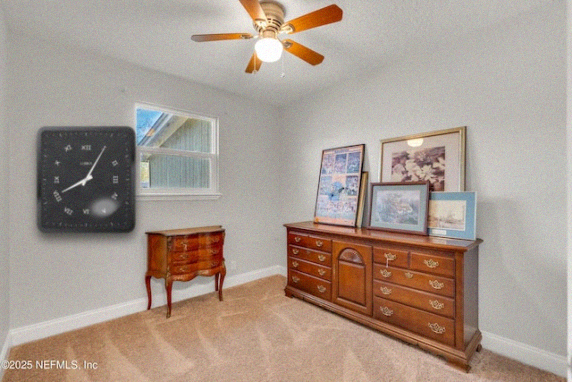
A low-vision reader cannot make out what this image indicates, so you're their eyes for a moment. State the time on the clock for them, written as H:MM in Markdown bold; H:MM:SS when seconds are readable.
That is **8:05**
